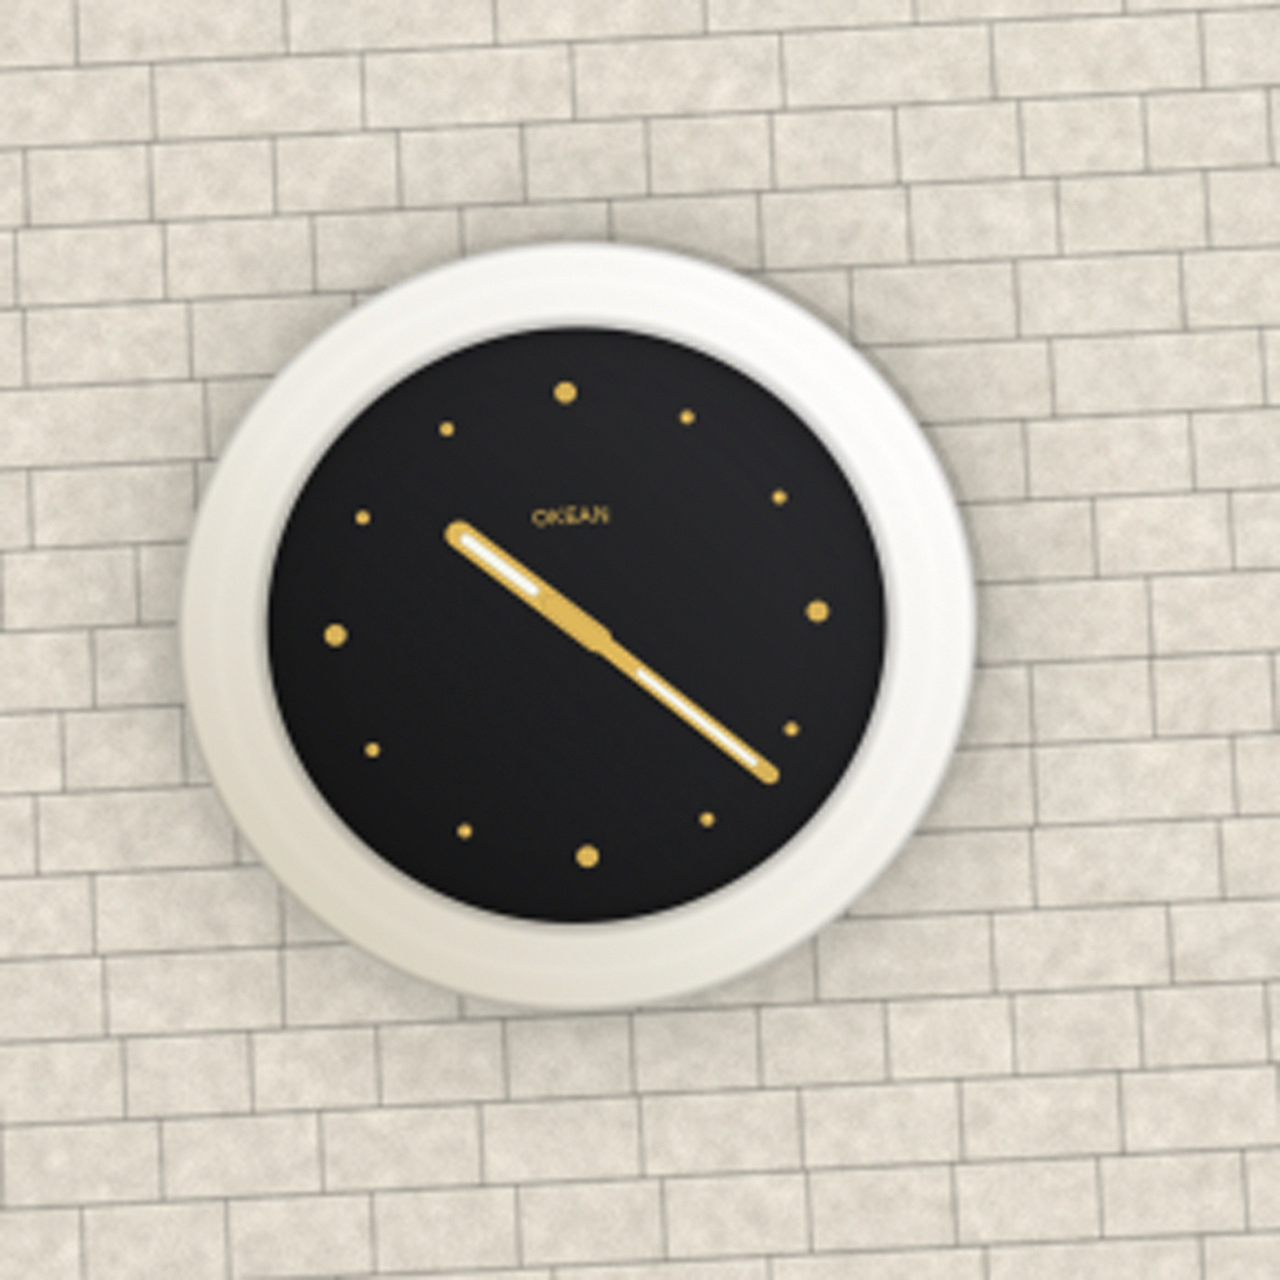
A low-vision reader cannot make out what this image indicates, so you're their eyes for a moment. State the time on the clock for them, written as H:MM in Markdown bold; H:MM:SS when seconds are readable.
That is **10:22**
